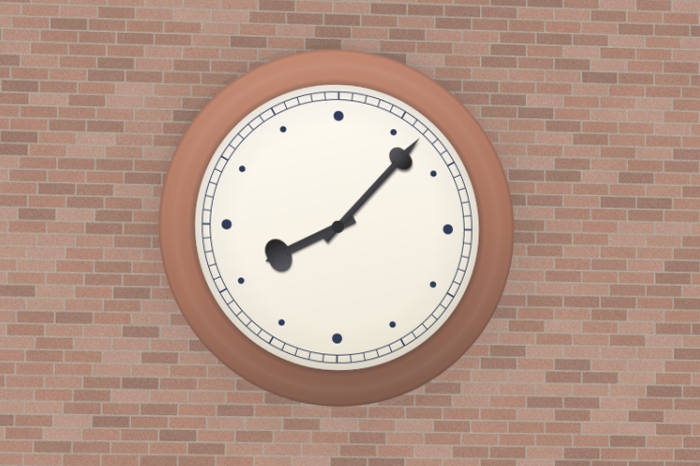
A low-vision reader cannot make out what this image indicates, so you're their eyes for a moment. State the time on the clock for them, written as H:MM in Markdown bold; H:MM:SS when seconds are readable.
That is **8:07**
